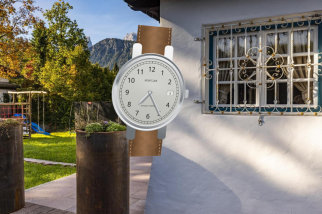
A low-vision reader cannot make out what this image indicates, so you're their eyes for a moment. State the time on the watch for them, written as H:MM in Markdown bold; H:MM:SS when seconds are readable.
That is **7:25**
